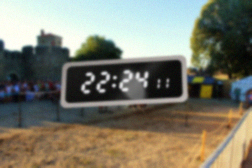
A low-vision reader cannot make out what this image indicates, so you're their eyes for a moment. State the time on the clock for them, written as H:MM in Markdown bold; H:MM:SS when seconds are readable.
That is **22:24:11**
